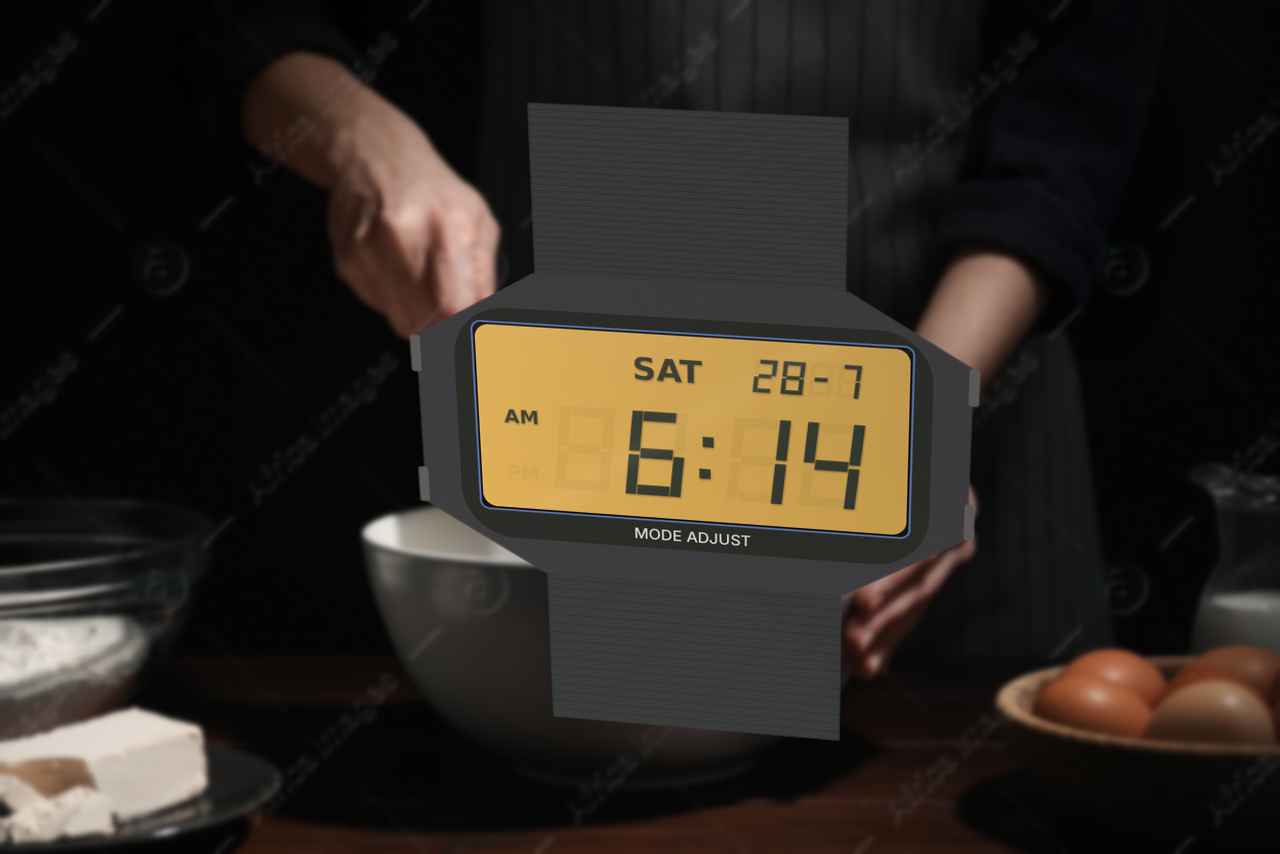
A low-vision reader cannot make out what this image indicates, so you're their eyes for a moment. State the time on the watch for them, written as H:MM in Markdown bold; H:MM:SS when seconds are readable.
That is **6:14**
